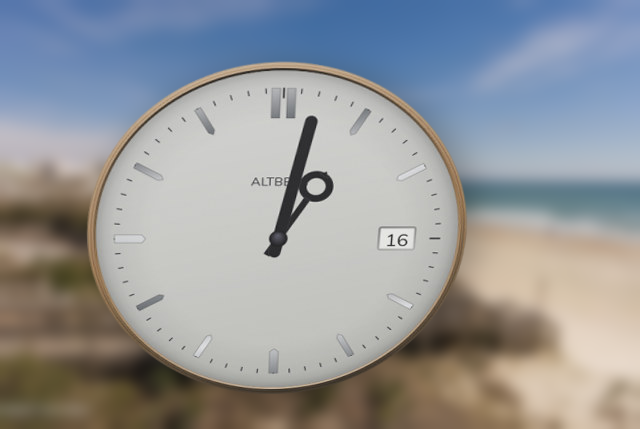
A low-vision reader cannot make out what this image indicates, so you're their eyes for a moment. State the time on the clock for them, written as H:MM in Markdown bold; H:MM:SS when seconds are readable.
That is **1:02**
